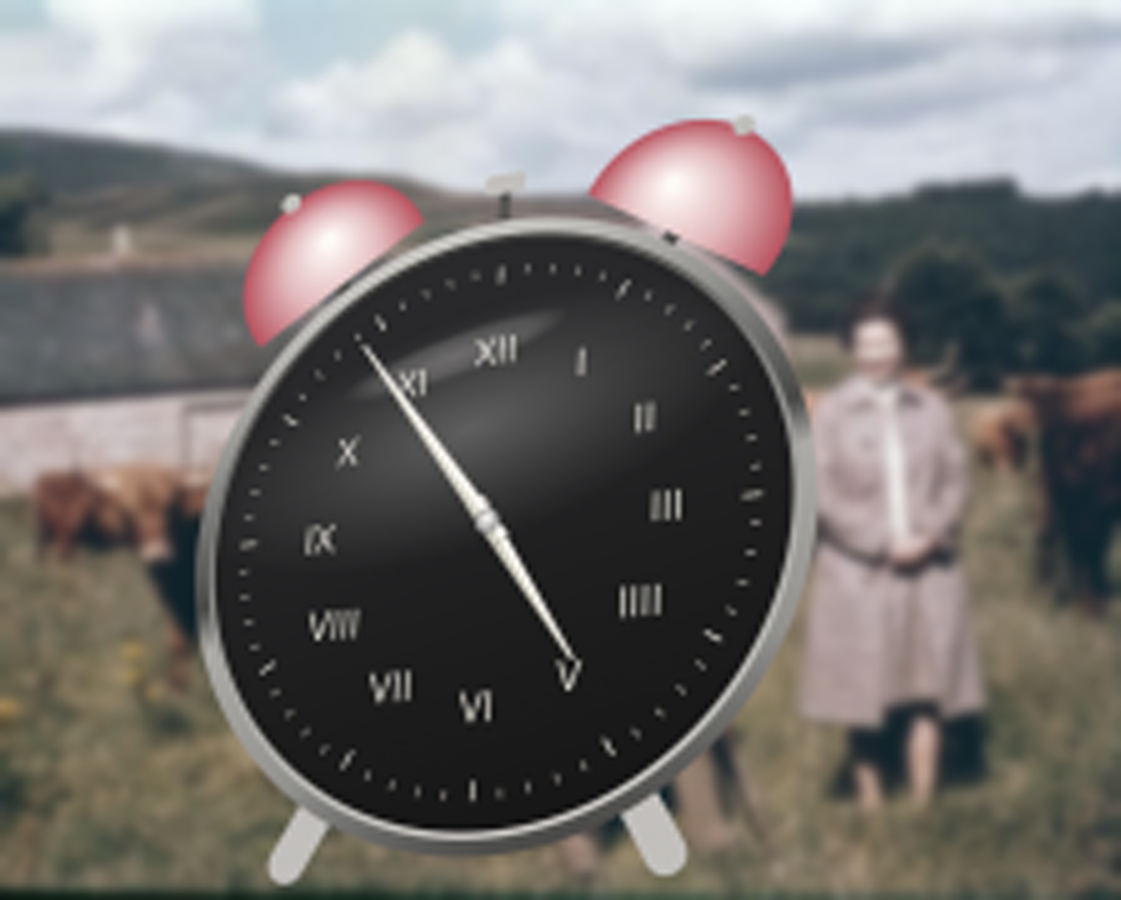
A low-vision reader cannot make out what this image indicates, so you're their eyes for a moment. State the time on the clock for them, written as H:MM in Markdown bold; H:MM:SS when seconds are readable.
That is **4:54**
